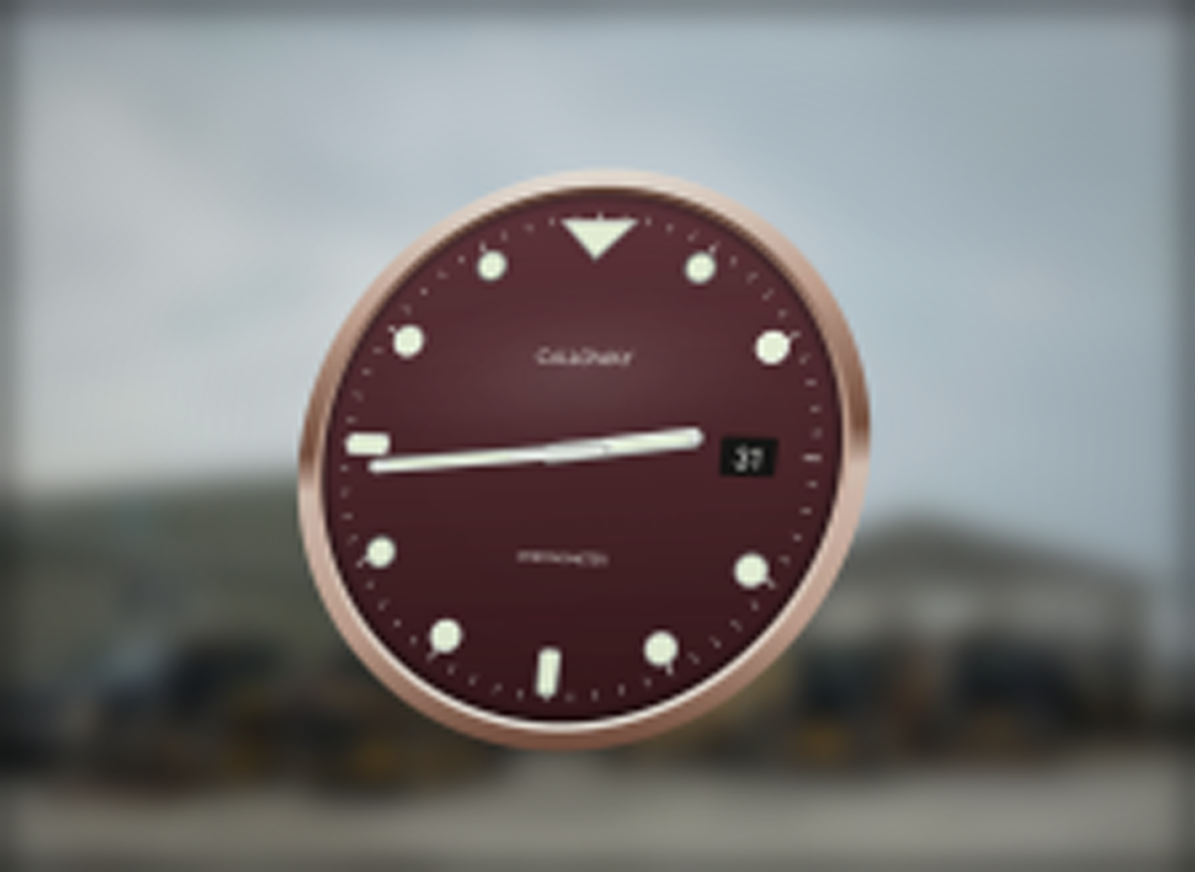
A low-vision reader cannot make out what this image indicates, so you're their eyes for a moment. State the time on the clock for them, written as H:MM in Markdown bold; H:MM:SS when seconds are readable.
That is **2:44**
